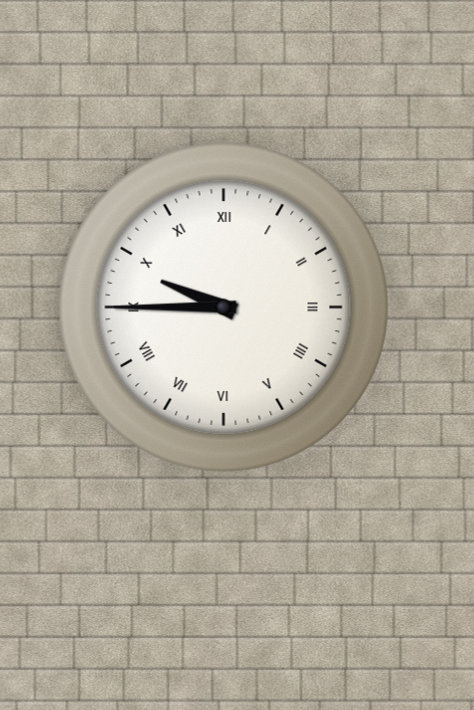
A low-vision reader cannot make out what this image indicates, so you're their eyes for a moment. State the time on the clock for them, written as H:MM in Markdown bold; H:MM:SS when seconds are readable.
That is **9:45**
